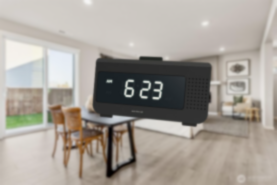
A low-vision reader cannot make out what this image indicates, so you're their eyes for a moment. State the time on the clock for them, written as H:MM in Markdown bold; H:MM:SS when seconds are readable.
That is **6:23**
